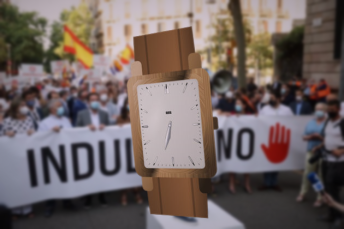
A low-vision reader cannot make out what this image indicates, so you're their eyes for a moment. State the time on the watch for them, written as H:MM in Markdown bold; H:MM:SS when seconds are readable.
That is **6:33**
